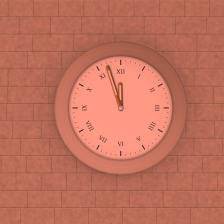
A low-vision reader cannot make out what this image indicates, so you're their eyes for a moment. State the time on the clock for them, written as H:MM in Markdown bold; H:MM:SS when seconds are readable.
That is **11:57**
